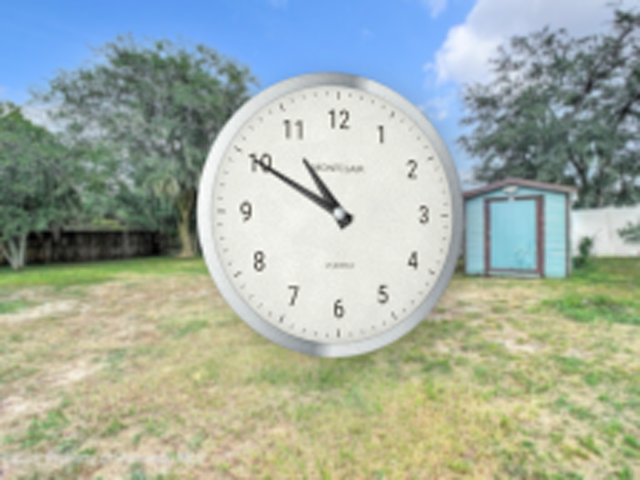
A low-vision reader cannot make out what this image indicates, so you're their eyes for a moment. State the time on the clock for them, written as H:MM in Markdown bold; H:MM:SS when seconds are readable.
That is **10:50**
